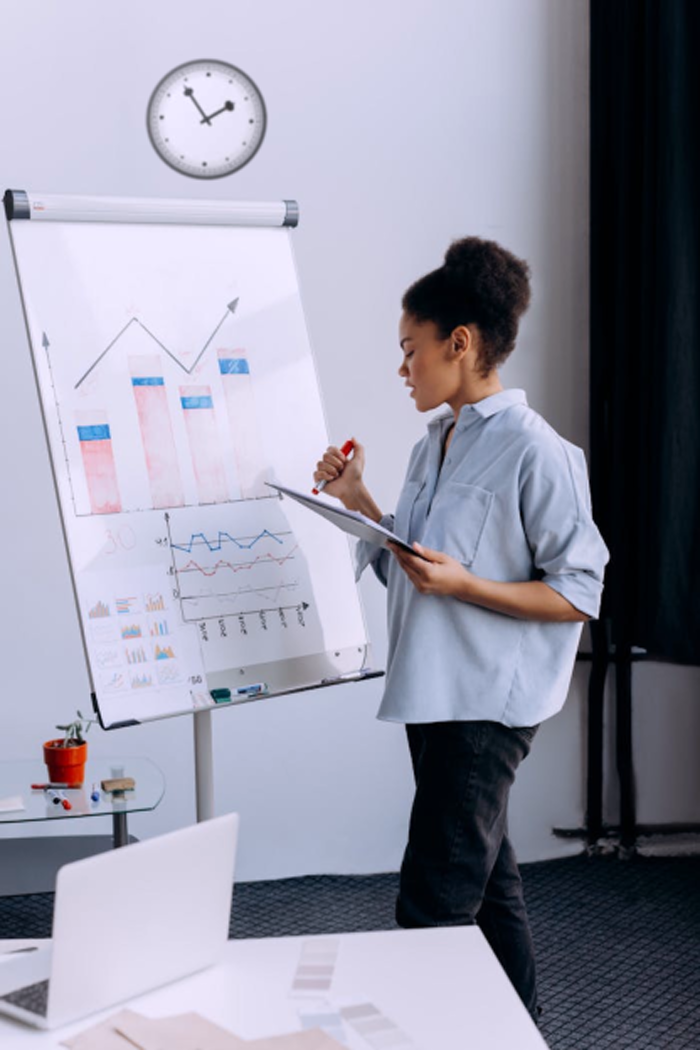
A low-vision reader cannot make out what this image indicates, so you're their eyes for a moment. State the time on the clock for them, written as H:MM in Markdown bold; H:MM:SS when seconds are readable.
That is **1:54**
